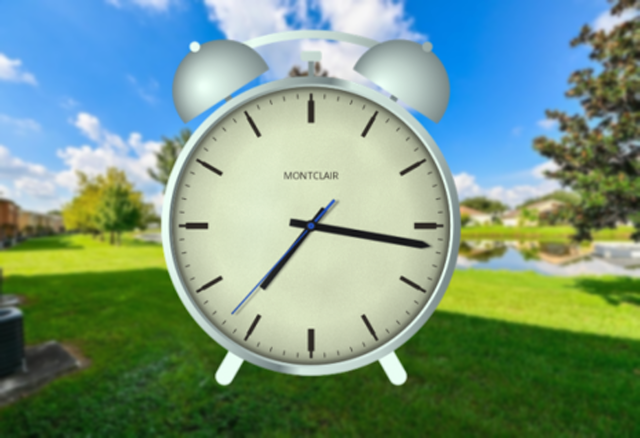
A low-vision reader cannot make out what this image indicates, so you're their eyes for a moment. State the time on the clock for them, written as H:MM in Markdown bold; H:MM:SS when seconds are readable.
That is **7:16:37**
